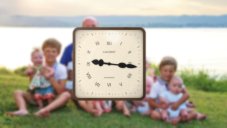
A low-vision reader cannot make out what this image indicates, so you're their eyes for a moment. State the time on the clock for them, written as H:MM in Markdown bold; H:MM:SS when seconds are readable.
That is **9:16**
